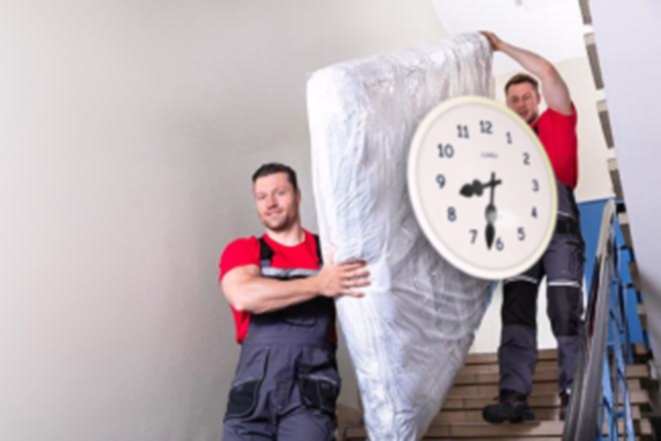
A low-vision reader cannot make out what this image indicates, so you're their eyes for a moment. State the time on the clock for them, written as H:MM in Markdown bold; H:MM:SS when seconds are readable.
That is **8:32**
